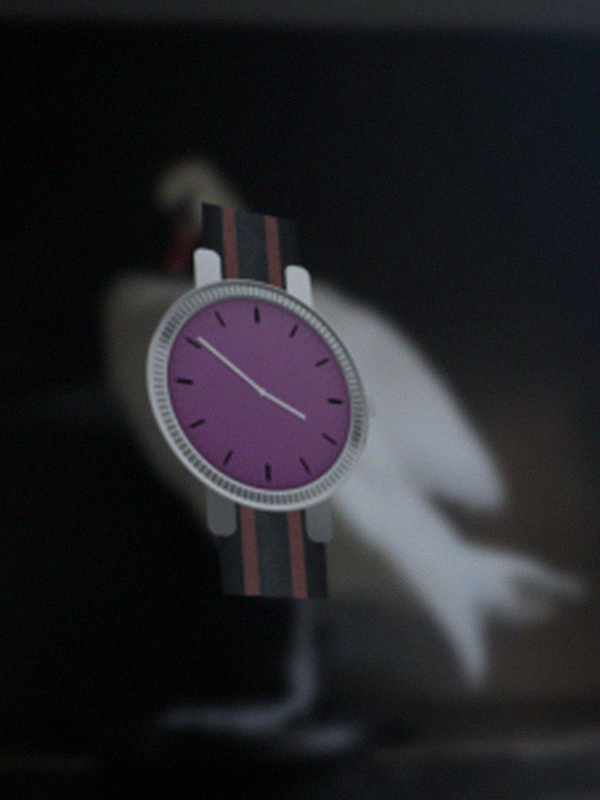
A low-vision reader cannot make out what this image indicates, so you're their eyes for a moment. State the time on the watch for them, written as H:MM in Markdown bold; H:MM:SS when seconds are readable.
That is **3:51**
